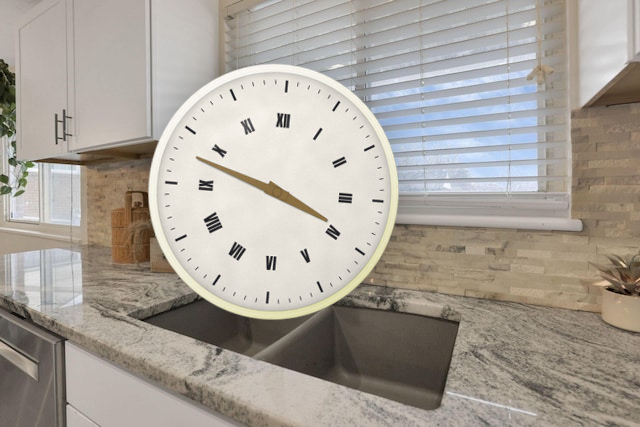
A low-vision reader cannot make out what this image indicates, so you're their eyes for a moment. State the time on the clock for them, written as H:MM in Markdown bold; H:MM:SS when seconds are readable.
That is **3:48**
